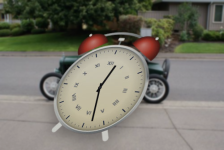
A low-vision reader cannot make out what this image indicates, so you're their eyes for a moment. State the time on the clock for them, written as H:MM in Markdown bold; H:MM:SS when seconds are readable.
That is **12:28**
